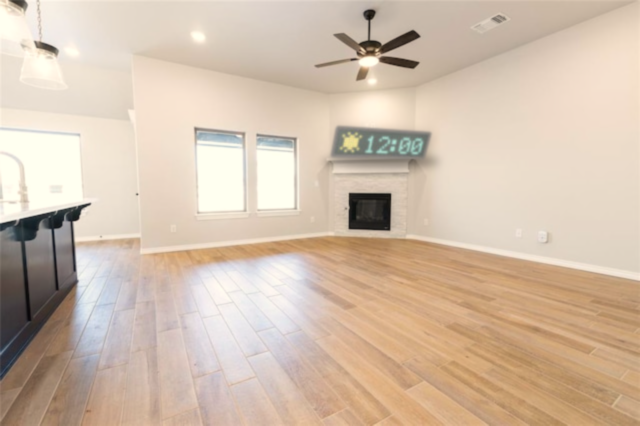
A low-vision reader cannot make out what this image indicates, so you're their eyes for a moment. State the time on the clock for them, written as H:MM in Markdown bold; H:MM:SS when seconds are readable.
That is **12:00**
